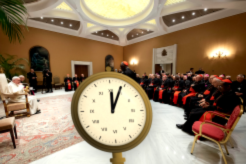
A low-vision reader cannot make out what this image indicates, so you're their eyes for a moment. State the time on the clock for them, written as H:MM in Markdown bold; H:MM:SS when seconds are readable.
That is **12:04**
